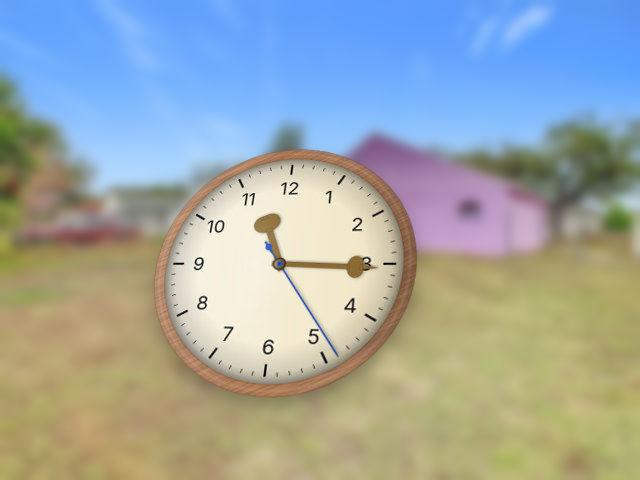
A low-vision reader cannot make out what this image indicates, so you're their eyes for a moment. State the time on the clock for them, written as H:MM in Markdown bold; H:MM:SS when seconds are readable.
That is **11:15:24**
